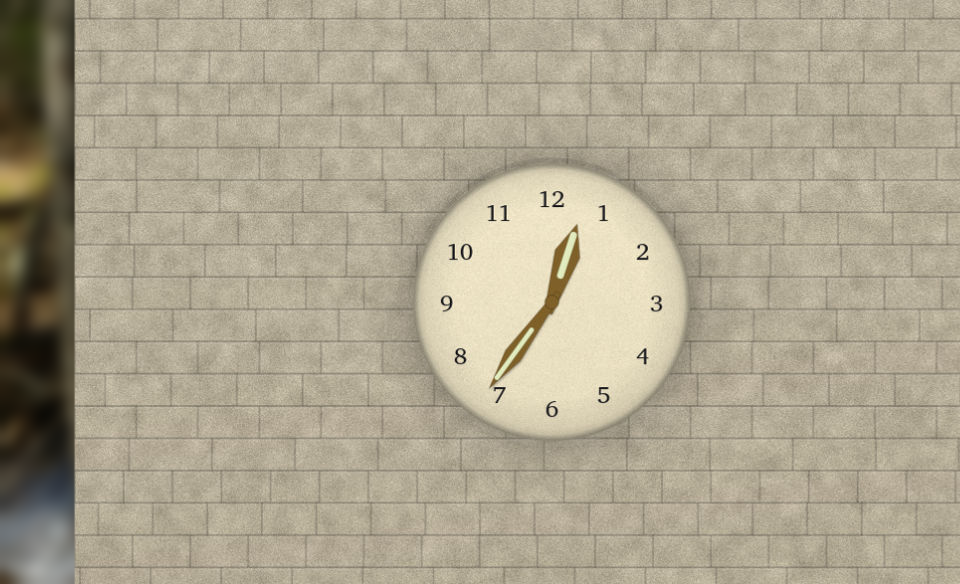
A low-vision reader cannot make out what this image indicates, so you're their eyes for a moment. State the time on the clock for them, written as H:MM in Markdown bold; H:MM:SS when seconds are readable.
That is **12:36**
